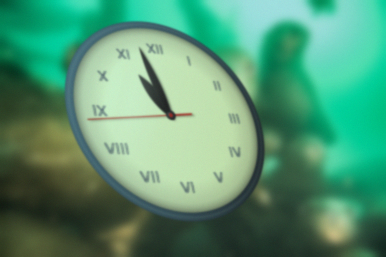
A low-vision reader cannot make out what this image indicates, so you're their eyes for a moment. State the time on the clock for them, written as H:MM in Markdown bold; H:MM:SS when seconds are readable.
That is **10:57:44**
